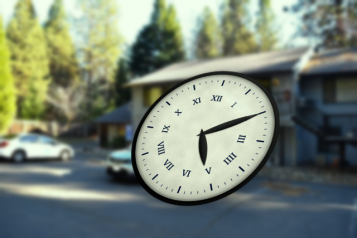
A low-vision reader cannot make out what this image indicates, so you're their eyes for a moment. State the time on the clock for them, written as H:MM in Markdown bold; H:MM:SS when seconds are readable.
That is **5:10**
